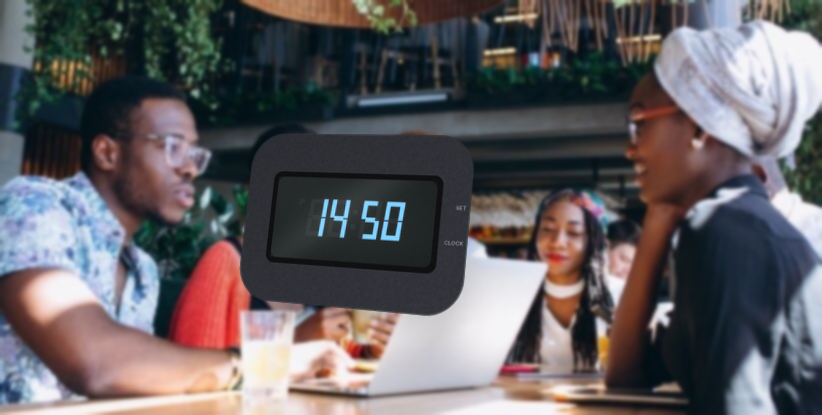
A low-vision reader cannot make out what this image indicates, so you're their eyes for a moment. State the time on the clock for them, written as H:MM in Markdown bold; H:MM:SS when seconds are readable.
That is **14:50**
